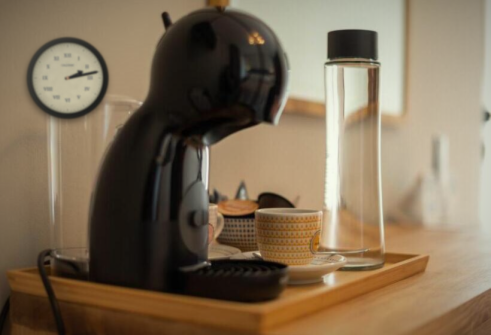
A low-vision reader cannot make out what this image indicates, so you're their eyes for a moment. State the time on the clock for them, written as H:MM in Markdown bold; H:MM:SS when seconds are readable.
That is **2:13**
